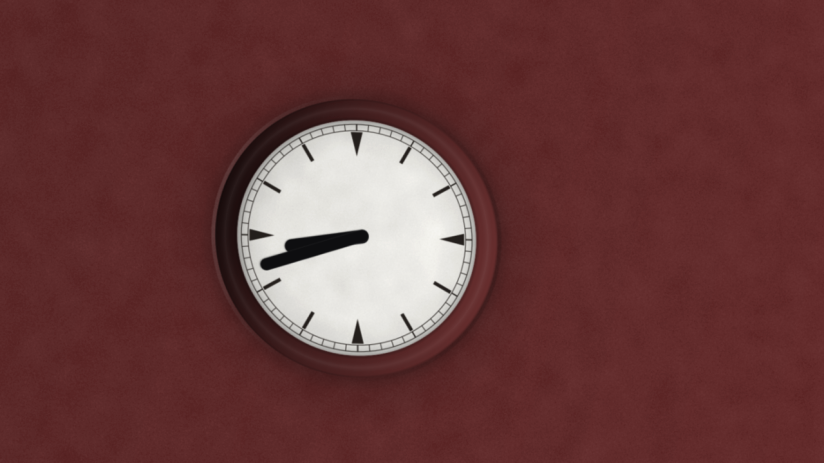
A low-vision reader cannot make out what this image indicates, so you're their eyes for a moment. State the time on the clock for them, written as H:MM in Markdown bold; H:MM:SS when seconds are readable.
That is **8:42**
